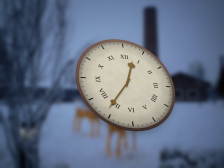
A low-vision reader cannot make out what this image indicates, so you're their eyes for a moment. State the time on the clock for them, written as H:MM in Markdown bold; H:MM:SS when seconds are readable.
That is **12:36**
